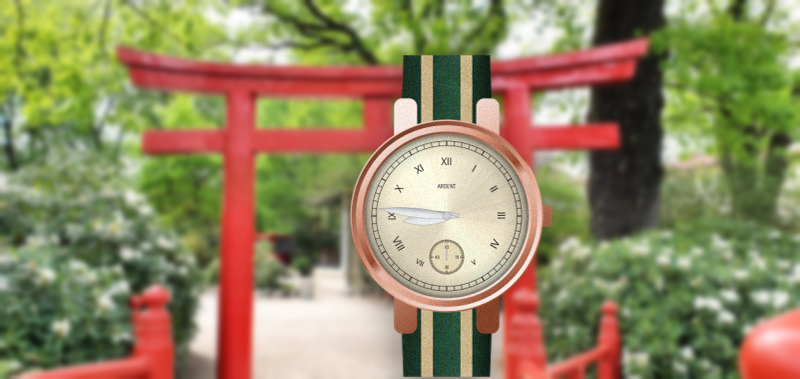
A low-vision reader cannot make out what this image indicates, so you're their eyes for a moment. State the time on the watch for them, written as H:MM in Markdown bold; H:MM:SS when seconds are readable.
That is **8:46**
